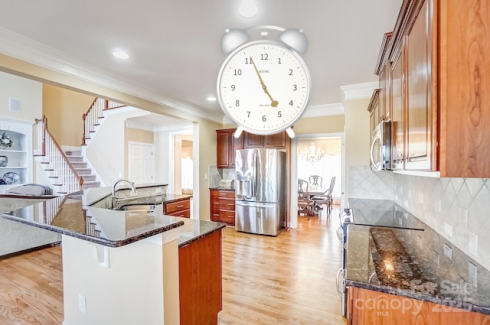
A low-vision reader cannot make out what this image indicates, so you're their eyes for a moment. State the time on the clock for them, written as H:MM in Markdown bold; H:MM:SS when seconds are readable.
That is **4:56**
